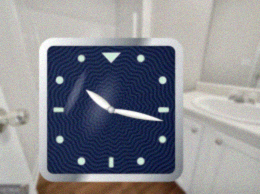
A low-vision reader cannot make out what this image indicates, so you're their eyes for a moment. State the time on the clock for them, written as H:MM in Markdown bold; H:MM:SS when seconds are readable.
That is **10:17**
